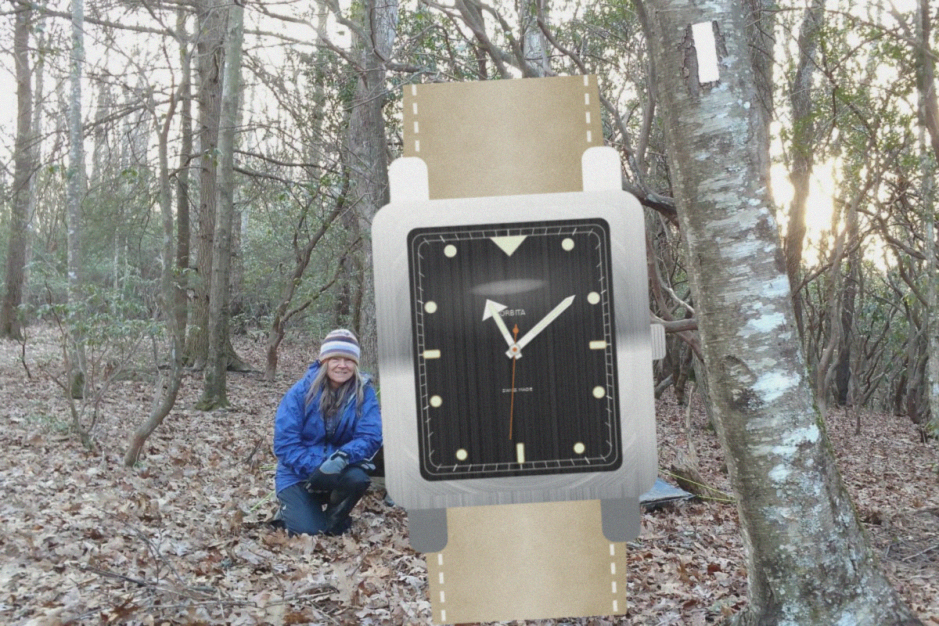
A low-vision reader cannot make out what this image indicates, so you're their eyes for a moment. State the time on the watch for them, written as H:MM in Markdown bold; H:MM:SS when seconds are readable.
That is **11:08:31**
